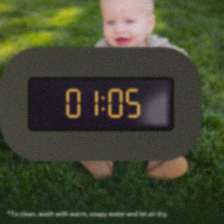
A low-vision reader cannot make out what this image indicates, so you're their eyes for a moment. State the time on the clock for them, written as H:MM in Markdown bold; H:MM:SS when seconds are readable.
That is **1:05**
